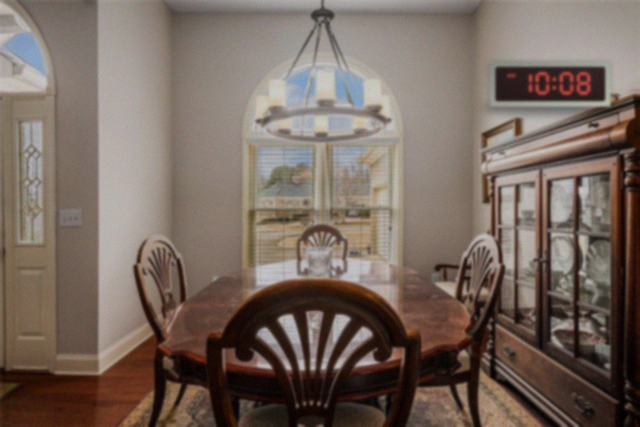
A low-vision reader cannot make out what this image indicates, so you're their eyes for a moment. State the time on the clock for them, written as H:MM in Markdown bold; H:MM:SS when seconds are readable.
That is **10:08**
